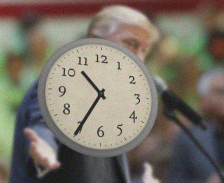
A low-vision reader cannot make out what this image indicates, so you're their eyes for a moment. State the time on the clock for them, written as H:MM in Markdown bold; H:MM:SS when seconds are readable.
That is **10:35**
